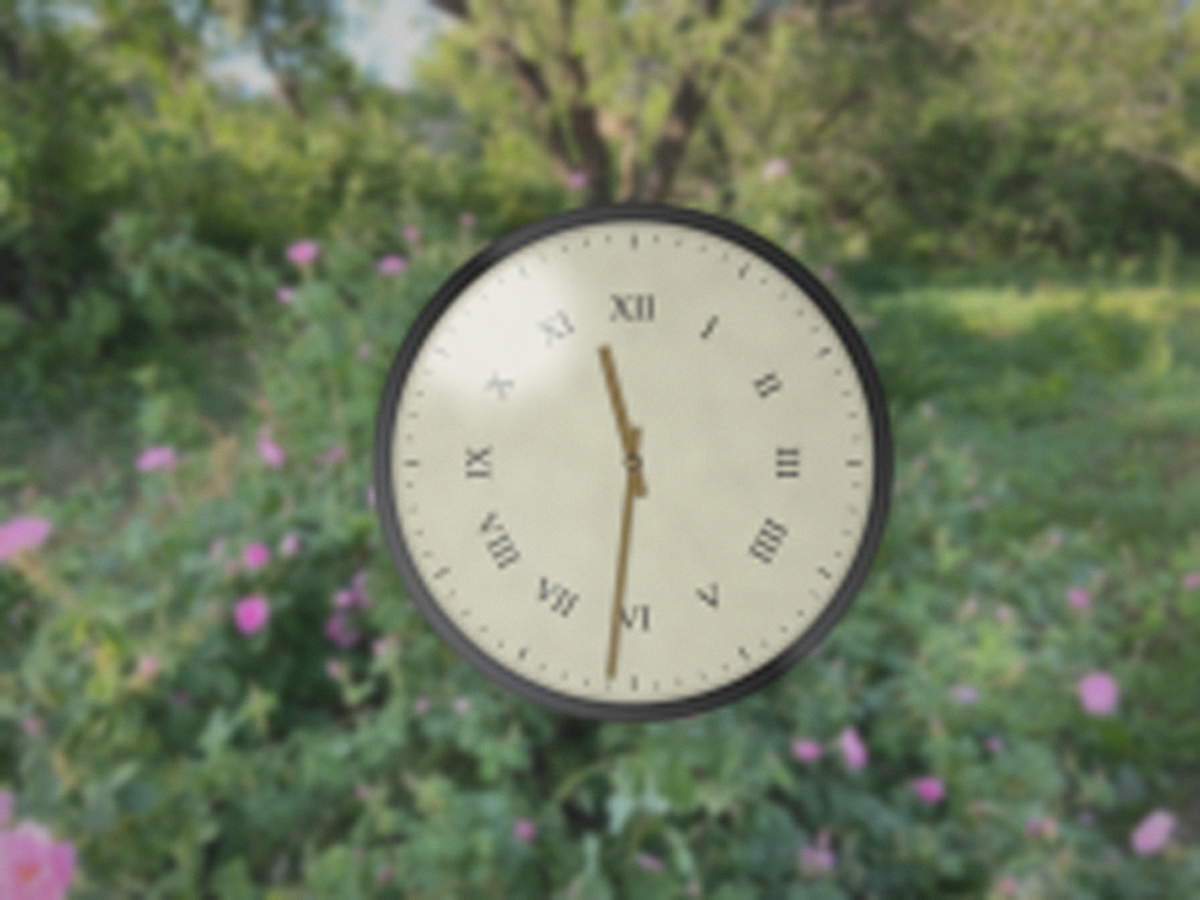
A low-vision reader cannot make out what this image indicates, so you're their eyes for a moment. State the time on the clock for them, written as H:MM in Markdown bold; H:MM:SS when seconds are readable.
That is **11:31**
